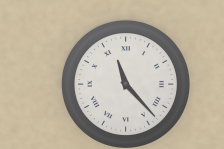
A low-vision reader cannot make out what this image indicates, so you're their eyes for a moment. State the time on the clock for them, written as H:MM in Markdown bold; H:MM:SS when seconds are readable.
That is **11:23**
